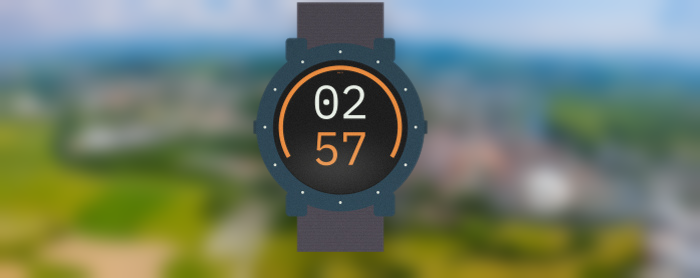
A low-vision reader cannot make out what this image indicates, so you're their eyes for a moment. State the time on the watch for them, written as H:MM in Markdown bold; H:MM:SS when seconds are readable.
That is **2:57**
